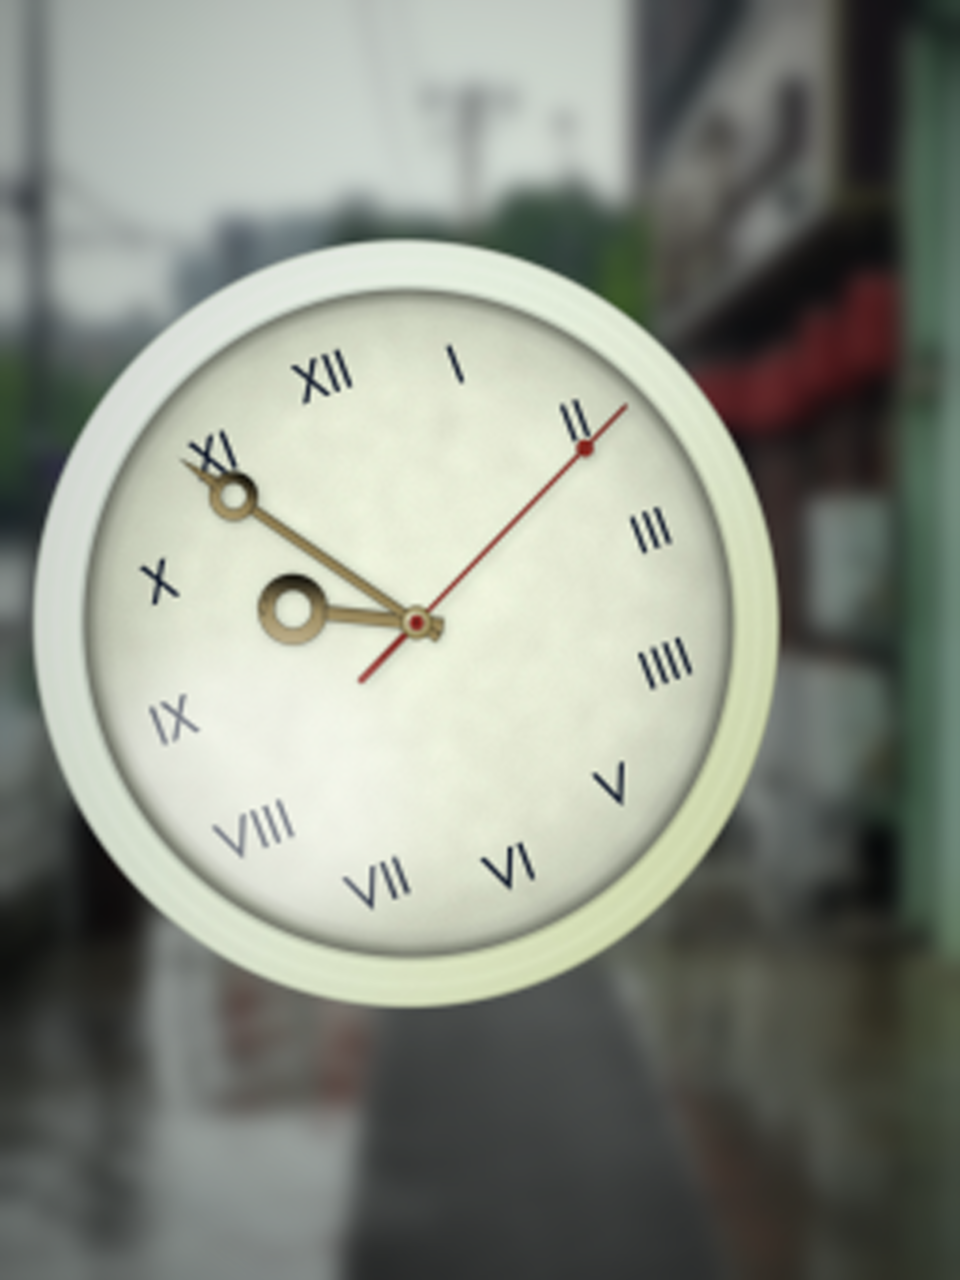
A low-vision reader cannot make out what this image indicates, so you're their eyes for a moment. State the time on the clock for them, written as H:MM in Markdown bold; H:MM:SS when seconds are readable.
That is **9:54:11**
